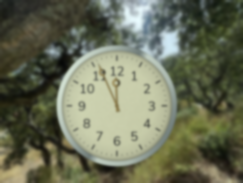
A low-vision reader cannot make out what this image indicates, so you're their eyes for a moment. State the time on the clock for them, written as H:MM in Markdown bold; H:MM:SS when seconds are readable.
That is **11:56**
